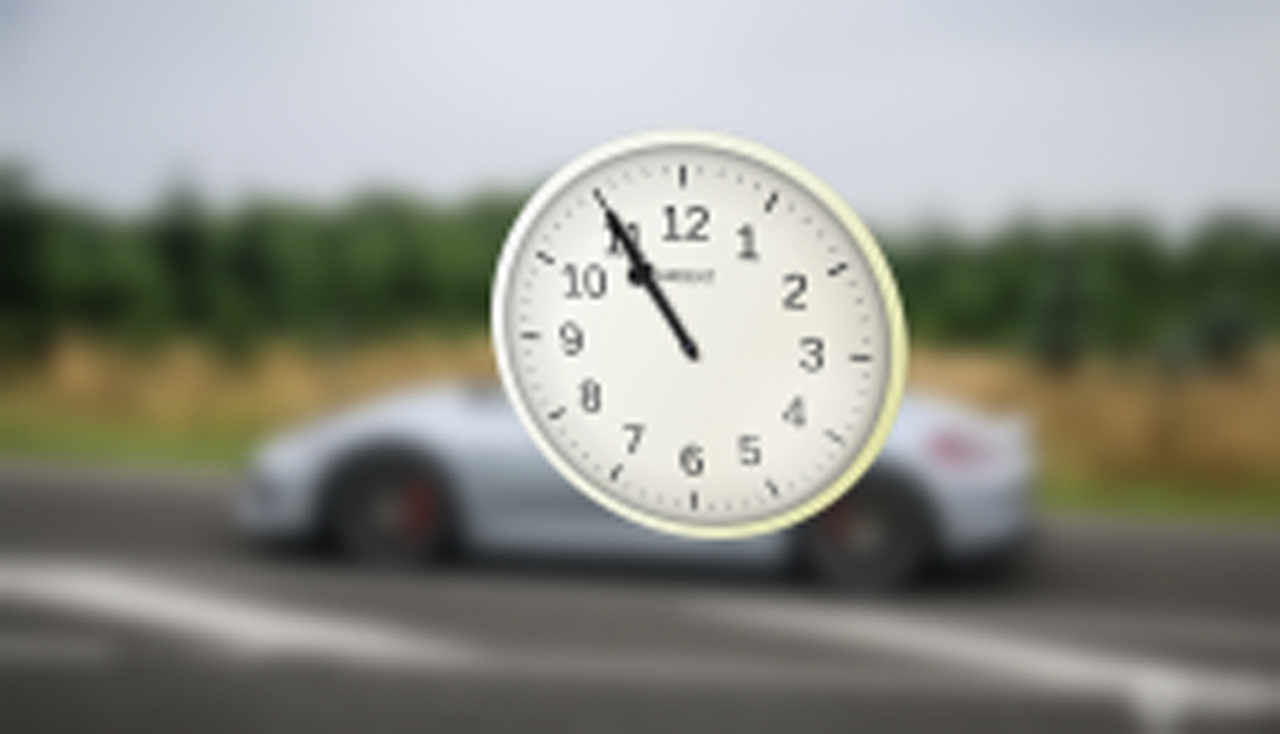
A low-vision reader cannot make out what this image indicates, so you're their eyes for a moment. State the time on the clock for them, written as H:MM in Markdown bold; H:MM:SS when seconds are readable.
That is **10:55**
